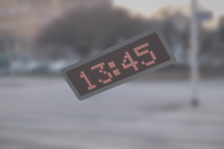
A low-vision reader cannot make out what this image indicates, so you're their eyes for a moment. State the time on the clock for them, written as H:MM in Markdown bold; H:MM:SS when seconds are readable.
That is **13:45**
